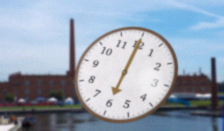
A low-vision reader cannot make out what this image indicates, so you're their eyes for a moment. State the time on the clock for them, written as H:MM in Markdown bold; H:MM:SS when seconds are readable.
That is **6:00**
